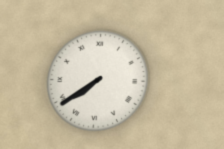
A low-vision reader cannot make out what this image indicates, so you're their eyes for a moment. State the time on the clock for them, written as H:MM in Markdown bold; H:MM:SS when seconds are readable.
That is **7:39**
